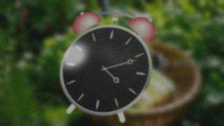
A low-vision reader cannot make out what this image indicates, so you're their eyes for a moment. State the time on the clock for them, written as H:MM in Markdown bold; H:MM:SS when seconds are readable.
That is **4:11**
